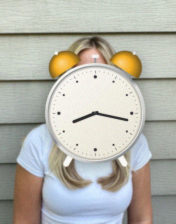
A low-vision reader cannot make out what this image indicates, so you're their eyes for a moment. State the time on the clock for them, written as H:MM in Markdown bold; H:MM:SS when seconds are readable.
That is **8:17**
